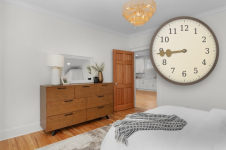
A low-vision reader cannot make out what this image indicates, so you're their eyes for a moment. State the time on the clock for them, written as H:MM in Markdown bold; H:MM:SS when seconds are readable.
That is **8:44**
